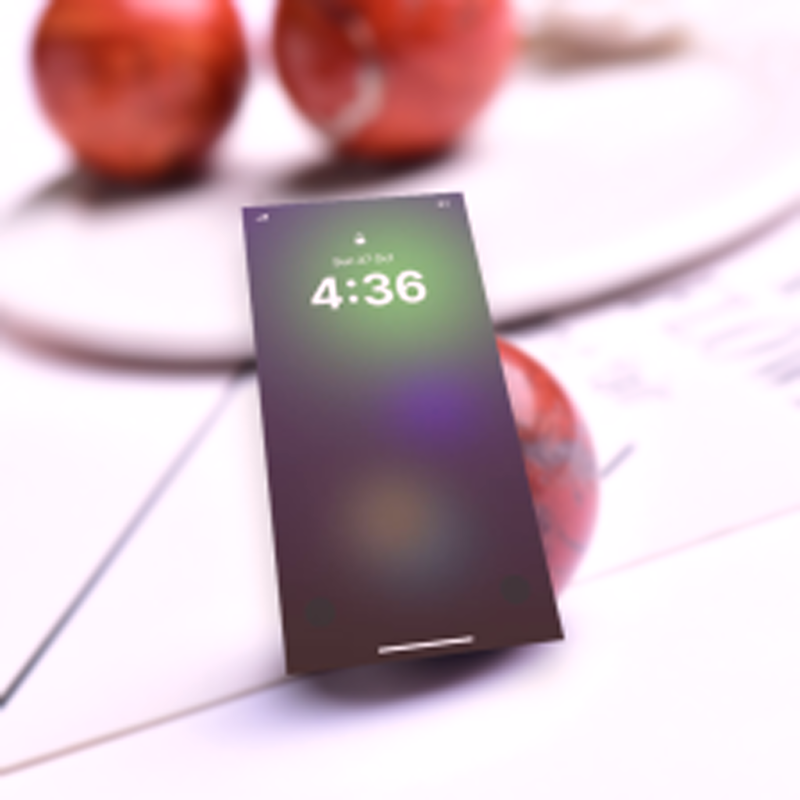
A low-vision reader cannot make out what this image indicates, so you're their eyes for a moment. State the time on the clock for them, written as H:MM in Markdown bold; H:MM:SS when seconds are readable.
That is **4:36**
